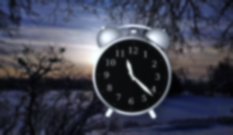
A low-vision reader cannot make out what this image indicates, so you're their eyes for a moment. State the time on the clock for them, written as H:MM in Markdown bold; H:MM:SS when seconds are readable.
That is **11:22**
